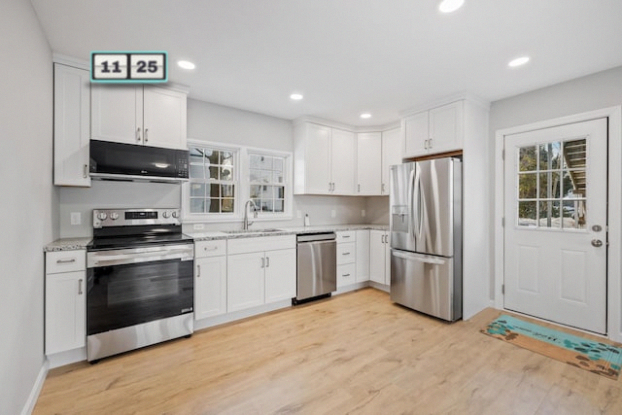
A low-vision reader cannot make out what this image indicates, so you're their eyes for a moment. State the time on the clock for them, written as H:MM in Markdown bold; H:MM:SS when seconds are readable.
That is **11:25**
